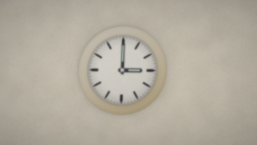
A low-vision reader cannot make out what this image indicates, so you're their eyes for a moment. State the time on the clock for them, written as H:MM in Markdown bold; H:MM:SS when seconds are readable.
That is **3:00**
